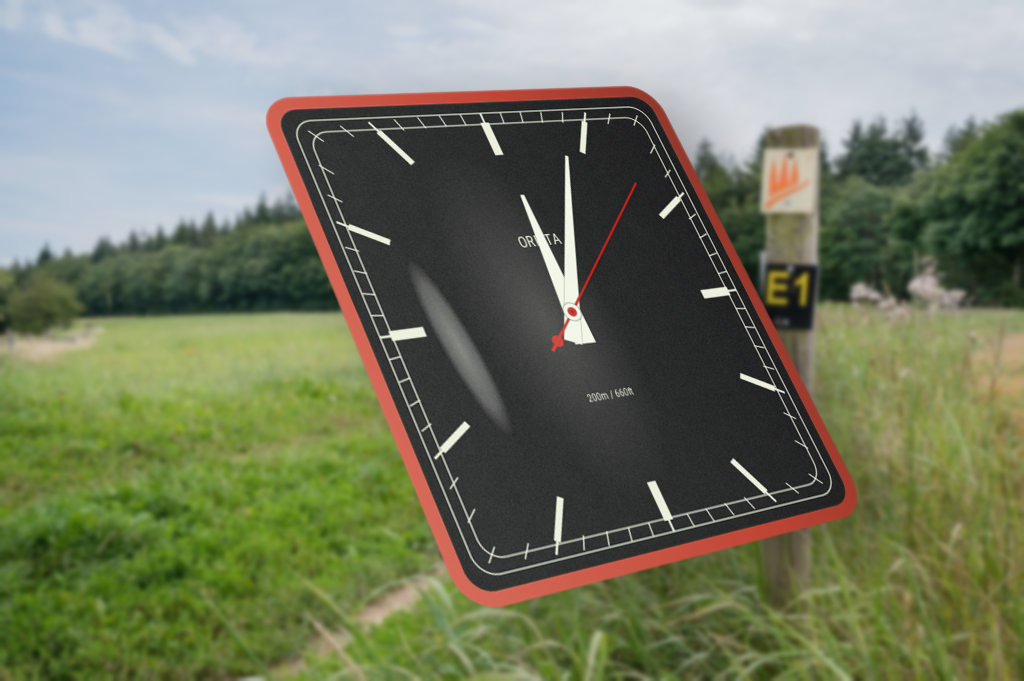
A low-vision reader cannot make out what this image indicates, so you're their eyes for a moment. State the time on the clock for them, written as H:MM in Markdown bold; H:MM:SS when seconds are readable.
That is **12:04:08**
